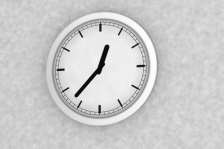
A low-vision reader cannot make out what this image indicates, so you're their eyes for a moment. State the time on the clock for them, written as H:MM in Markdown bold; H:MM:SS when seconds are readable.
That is **12:37**
